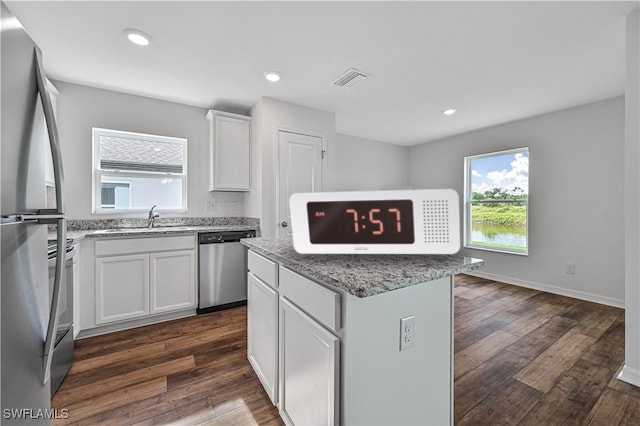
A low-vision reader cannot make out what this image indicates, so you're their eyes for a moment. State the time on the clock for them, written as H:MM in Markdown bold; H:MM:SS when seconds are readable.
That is **7:57**
